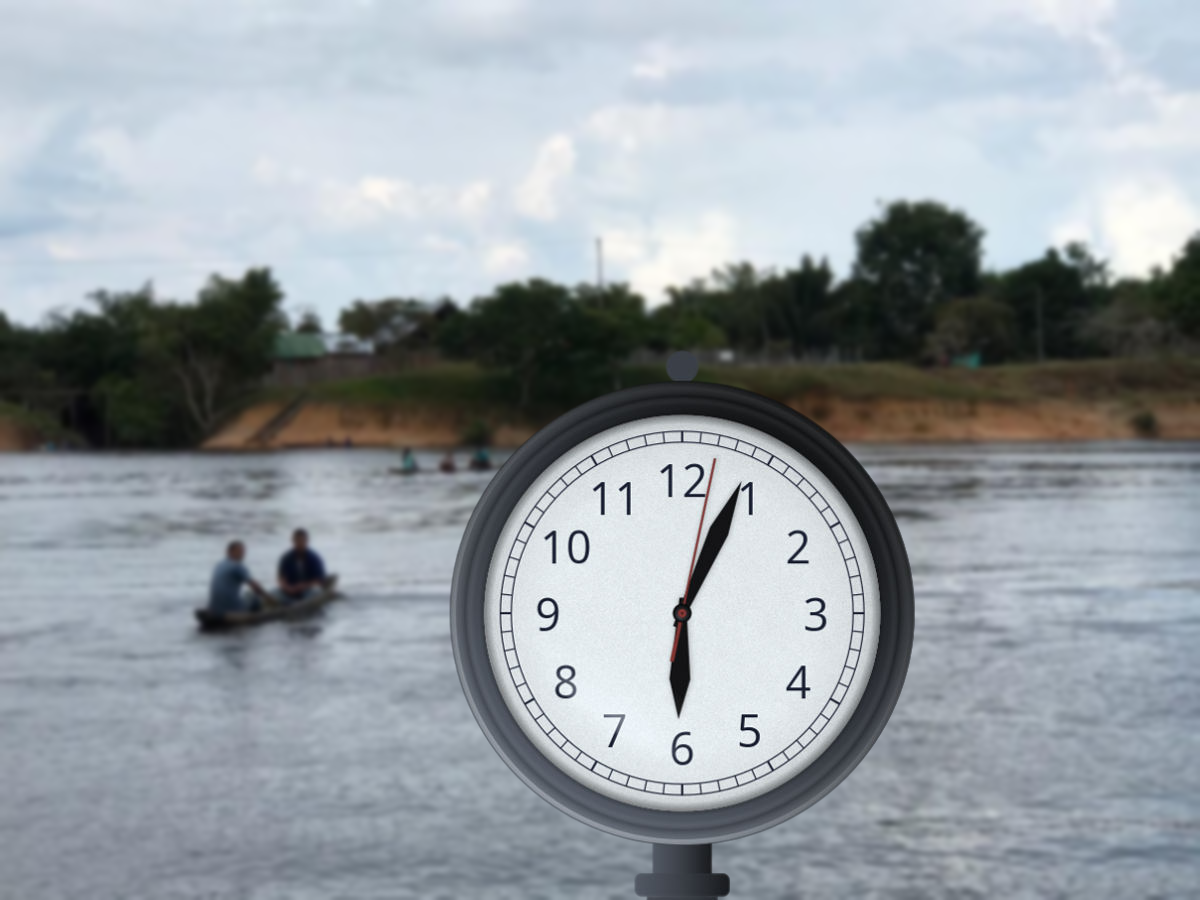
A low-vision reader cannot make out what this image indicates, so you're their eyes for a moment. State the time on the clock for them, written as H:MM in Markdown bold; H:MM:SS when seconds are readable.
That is **6:04:02**
